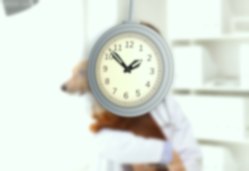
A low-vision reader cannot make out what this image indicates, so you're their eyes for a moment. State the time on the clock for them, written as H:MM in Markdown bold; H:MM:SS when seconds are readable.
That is **1:52**
